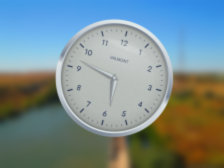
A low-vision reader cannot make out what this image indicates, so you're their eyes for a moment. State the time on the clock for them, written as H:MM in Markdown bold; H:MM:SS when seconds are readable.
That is **5:47**
